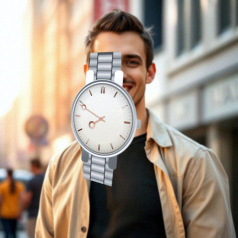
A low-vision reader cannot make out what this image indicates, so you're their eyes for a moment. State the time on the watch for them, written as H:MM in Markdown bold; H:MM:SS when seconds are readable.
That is **7:49**
